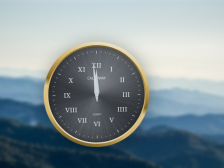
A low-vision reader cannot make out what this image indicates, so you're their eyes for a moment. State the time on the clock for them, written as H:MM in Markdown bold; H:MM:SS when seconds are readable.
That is **11:59**
